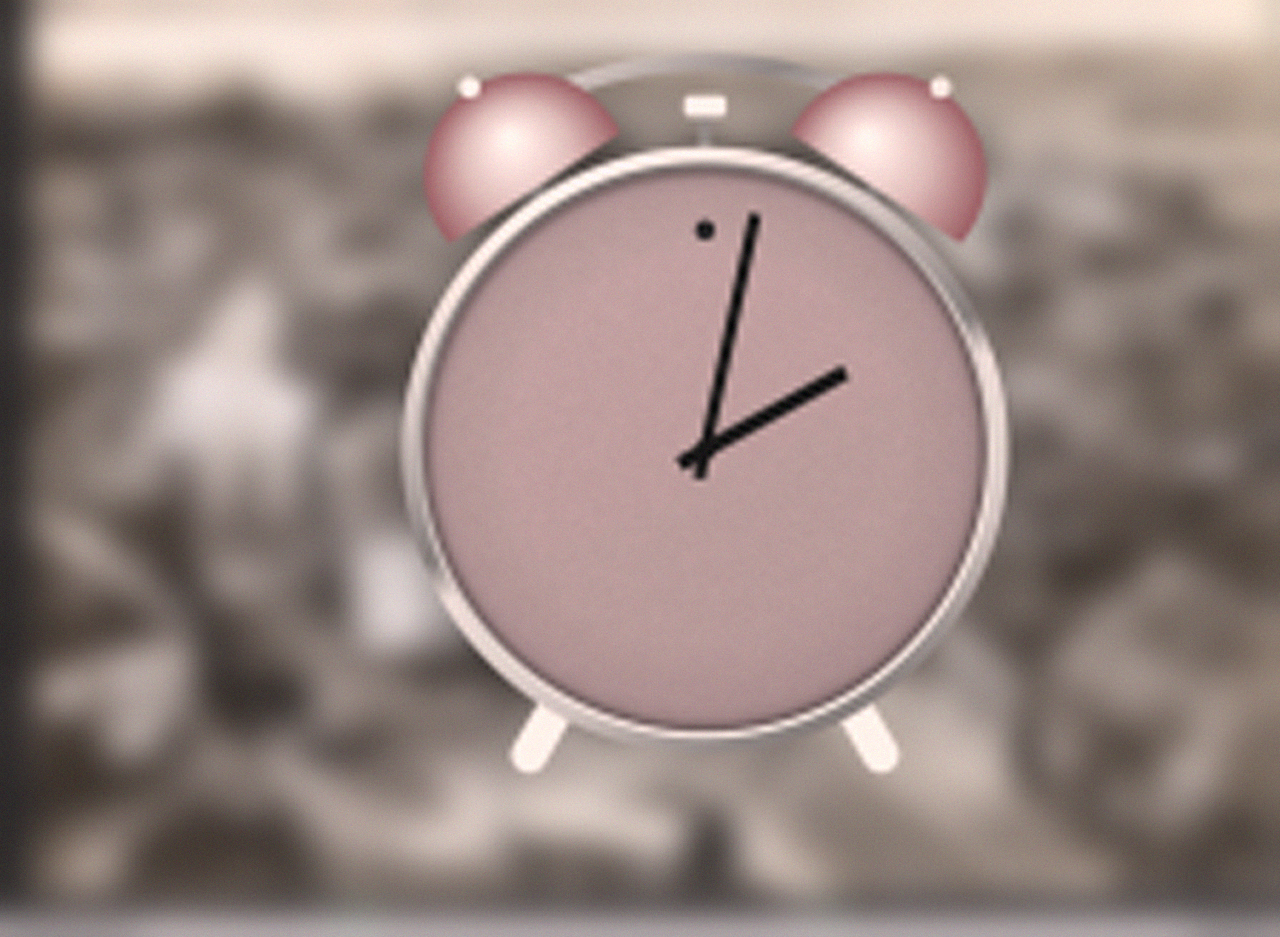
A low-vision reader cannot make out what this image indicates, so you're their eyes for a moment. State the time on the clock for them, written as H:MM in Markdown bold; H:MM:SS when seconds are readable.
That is **2:02**
